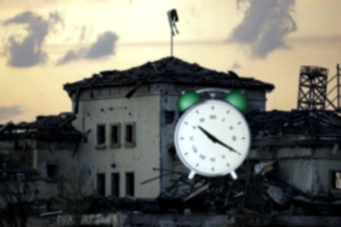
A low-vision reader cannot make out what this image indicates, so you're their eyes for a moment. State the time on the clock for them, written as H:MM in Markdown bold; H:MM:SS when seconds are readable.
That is **10:20**
